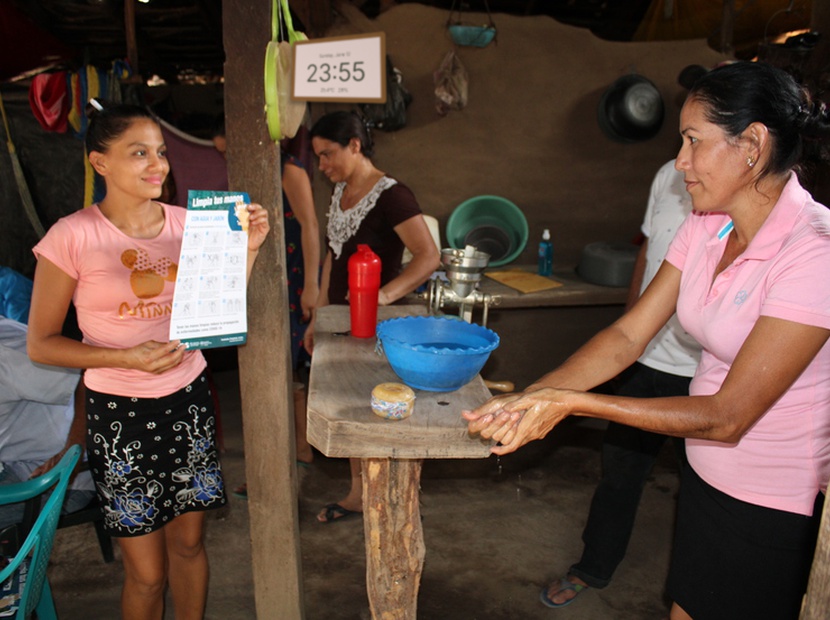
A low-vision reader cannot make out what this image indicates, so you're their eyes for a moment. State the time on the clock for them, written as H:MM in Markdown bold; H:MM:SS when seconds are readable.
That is **23:55**
